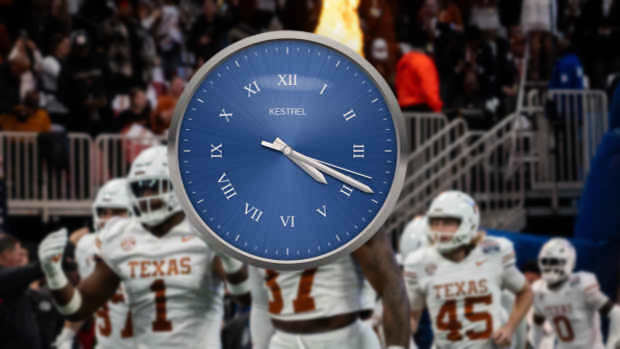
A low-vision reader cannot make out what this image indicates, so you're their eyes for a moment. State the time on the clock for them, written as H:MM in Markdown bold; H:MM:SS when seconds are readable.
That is **4:19:18**
